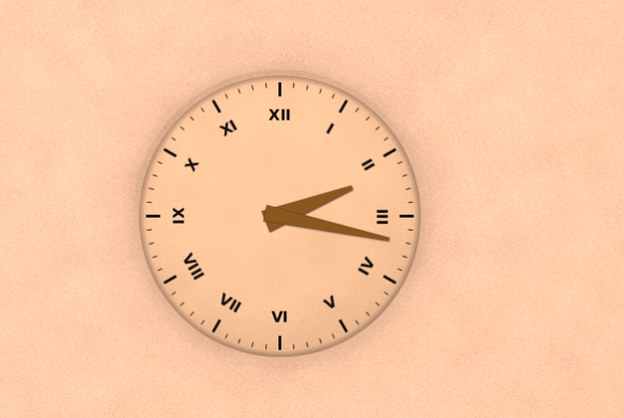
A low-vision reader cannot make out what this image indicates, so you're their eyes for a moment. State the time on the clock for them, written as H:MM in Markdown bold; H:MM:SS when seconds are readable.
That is **2:17**
